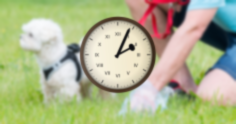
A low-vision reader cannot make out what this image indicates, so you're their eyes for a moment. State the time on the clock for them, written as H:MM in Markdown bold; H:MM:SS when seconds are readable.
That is **2:04**
